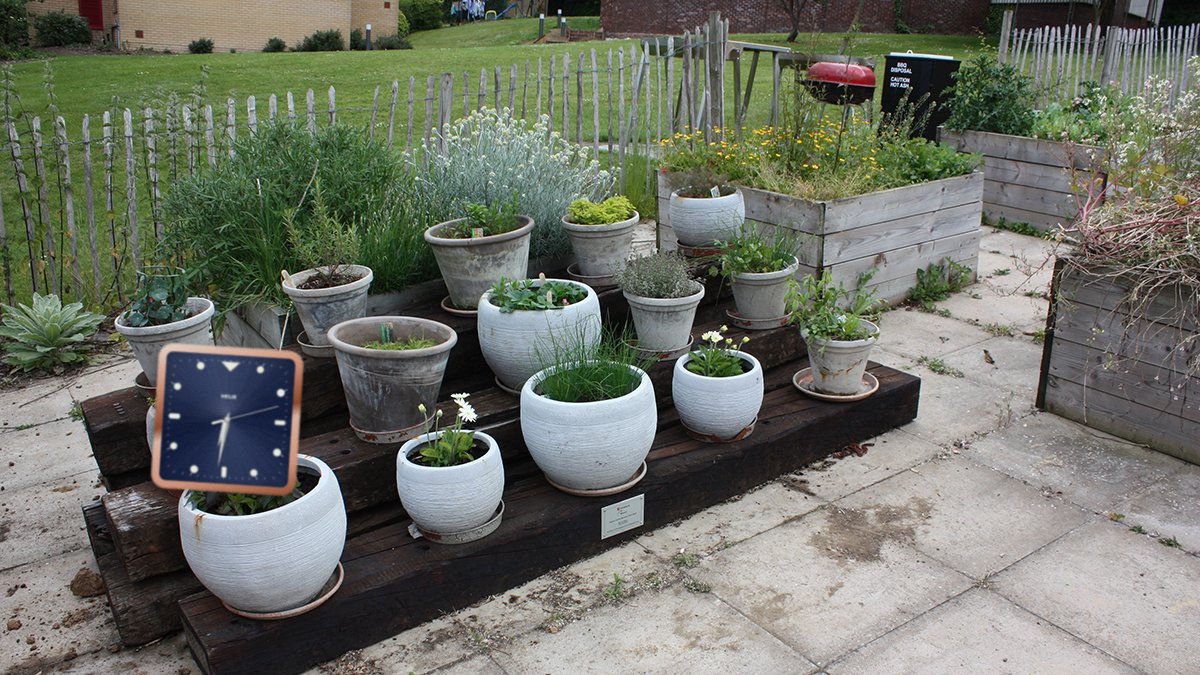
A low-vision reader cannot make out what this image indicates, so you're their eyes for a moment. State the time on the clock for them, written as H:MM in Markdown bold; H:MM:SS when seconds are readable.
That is **6:31:12**
